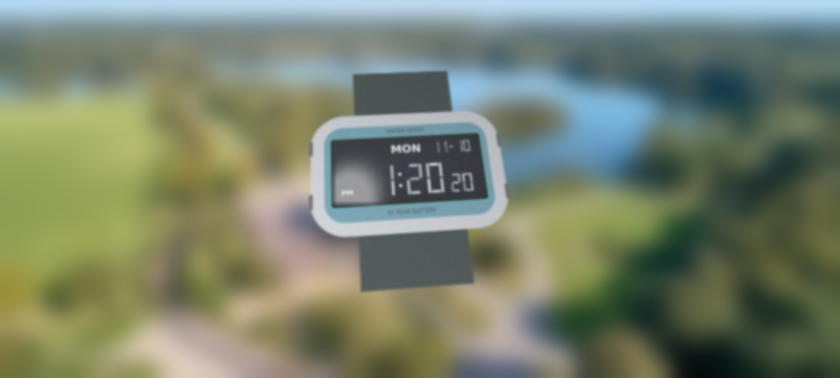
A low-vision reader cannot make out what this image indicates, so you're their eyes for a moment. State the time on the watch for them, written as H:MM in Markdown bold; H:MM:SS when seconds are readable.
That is **1:20:20**
